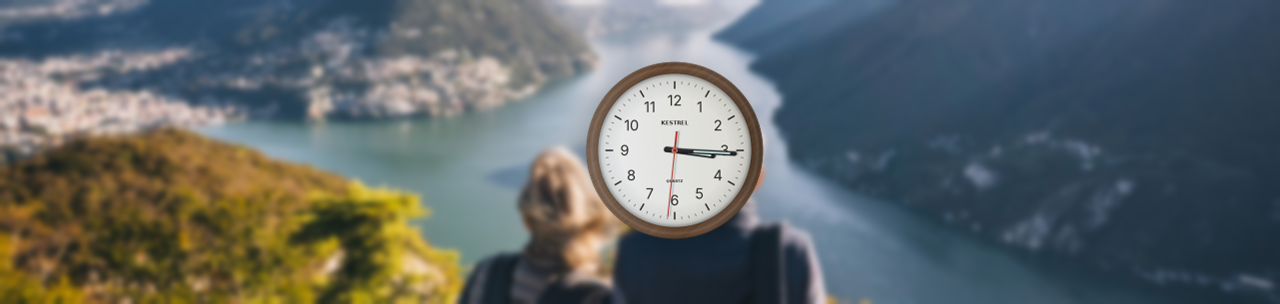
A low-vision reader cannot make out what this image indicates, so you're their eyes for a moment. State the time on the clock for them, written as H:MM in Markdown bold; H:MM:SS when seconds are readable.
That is **3:15:31**
